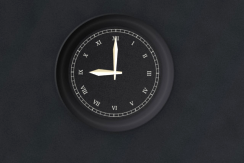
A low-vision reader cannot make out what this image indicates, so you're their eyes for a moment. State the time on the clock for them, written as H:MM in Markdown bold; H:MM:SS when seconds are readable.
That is **9:00**
